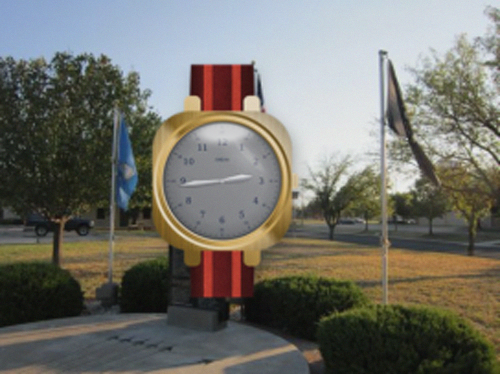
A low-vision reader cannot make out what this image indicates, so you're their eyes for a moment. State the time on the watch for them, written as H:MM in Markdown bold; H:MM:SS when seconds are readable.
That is **2:44**
